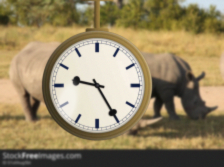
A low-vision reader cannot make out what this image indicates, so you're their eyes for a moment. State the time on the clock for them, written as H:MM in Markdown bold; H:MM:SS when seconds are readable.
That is **9:25**
